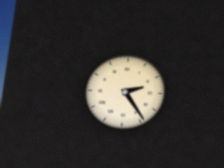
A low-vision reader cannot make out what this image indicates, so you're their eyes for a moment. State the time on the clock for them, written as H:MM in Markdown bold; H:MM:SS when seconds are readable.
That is **2:24**
